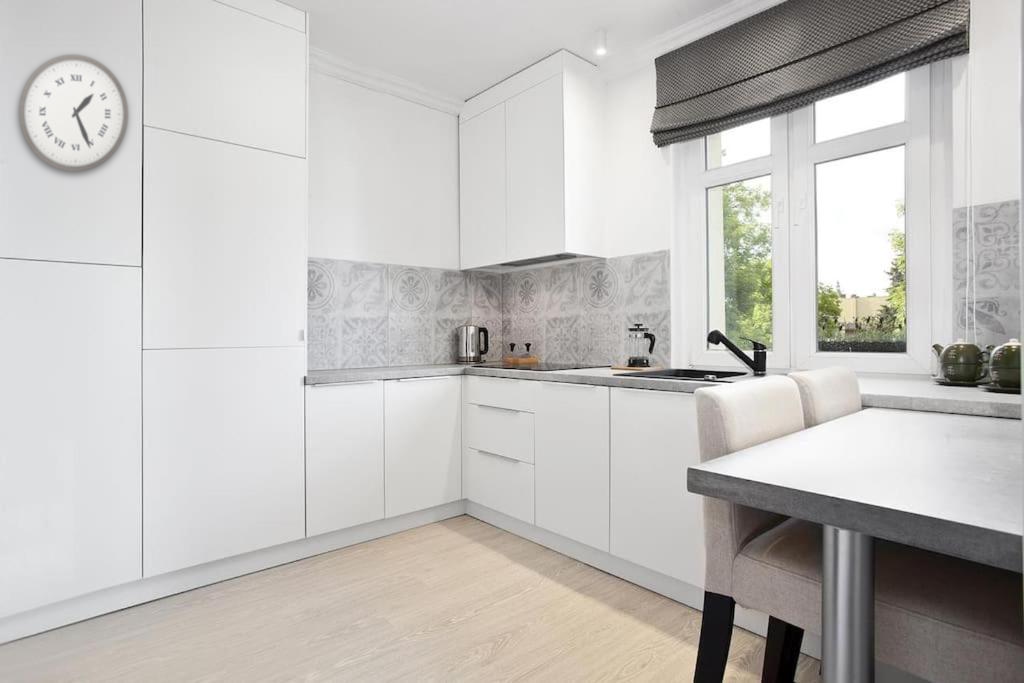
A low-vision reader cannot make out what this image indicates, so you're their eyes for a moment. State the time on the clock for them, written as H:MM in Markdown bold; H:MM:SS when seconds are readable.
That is **1:26**
